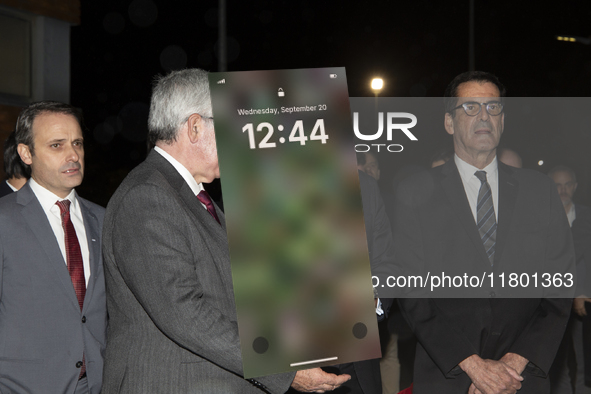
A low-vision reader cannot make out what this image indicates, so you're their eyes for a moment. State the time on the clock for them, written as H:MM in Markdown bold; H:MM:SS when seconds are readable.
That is **12:44**
